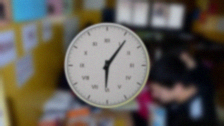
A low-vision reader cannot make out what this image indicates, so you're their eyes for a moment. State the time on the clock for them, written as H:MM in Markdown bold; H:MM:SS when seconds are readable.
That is **6:06**
